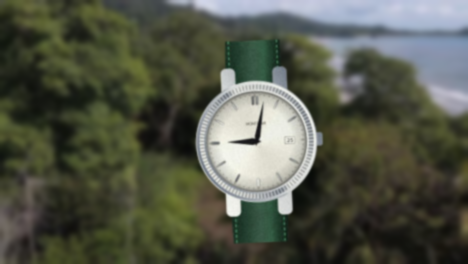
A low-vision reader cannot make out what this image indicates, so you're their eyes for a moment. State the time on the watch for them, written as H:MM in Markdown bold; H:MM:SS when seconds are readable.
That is **9:02**
